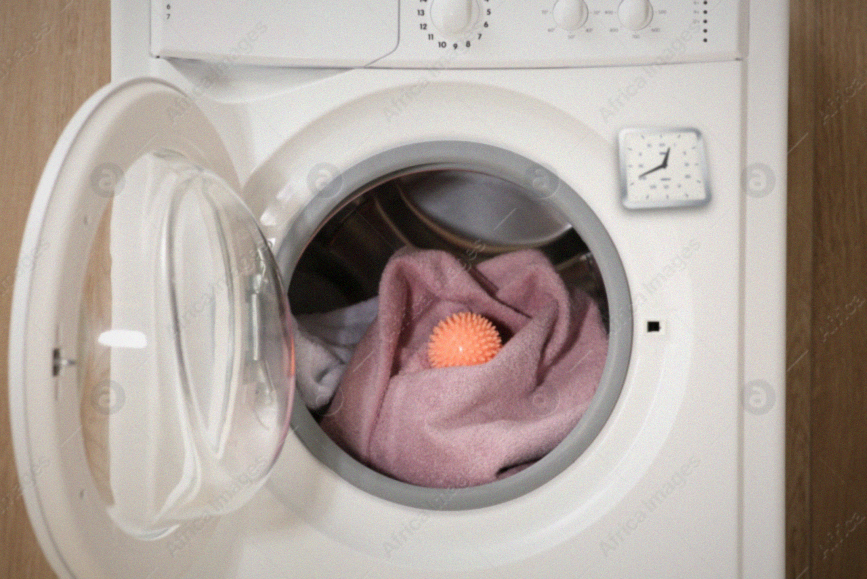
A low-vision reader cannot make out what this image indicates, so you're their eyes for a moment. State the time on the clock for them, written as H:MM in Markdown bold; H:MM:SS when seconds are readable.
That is **12:41**
